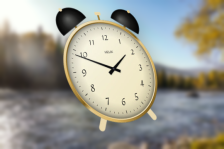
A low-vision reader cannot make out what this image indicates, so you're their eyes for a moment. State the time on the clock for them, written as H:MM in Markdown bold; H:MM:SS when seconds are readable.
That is **1:49**
